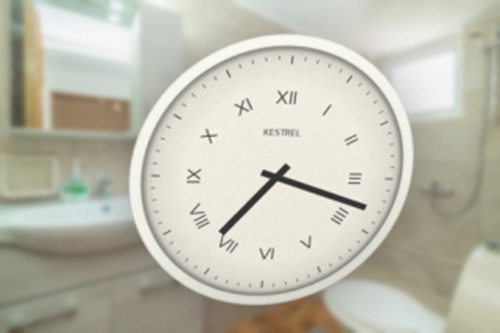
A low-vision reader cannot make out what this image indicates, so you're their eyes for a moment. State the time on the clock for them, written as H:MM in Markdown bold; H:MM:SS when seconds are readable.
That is **7:18**
